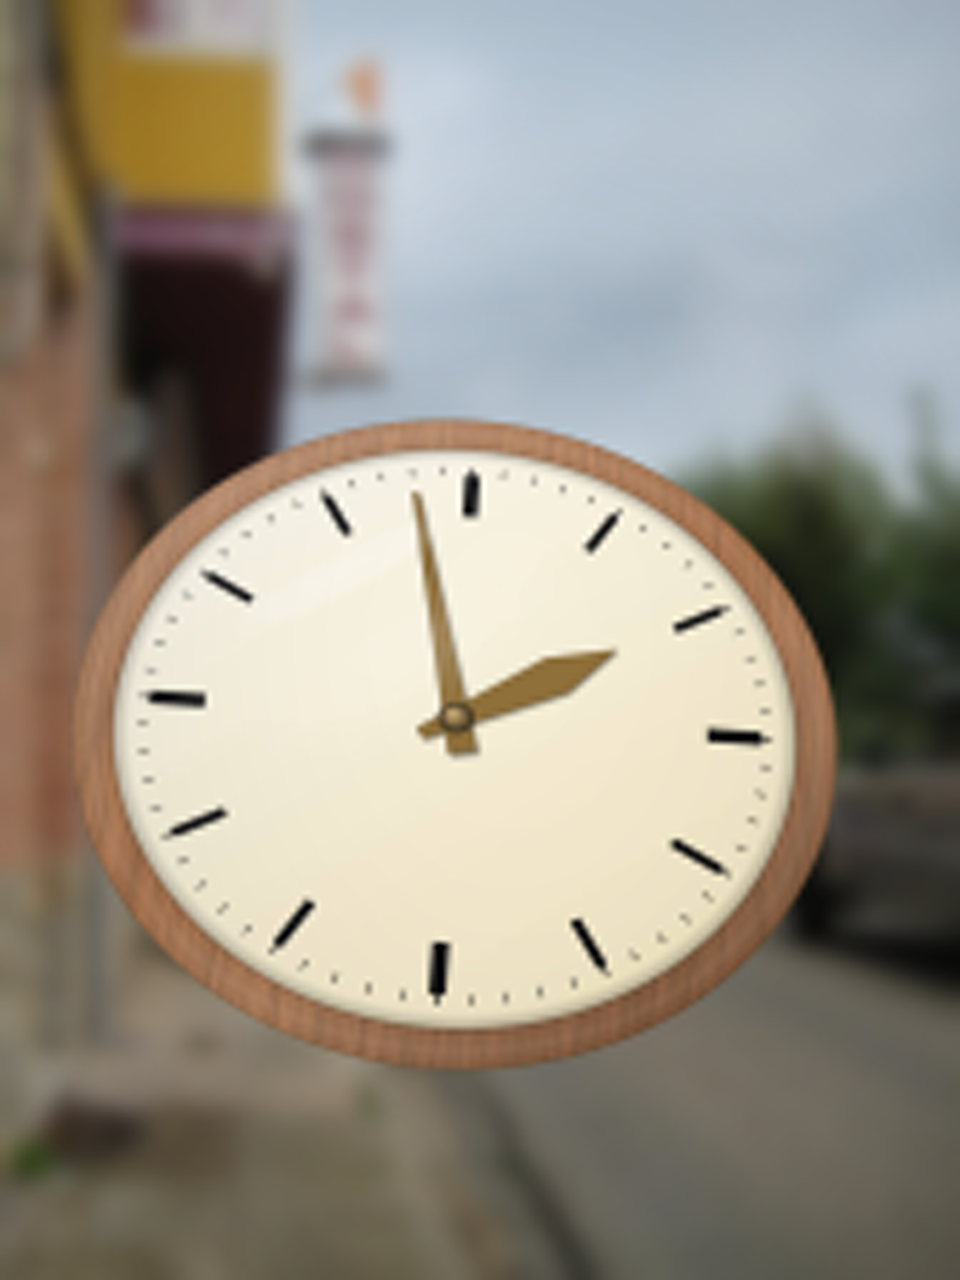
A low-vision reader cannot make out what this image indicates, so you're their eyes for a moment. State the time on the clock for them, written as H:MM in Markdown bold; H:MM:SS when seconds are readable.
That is **1:58**
